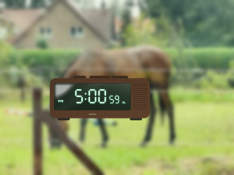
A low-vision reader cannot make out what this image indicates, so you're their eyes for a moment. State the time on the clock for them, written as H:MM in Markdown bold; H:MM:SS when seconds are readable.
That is **5:00:59**
